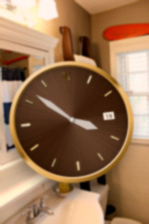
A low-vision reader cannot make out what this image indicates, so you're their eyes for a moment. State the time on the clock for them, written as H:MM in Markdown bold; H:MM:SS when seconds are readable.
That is **3:52**
